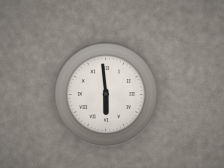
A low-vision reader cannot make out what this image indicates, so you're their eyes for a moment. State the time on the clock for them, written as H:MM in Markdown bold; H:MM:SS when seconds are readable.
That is **5:59**
